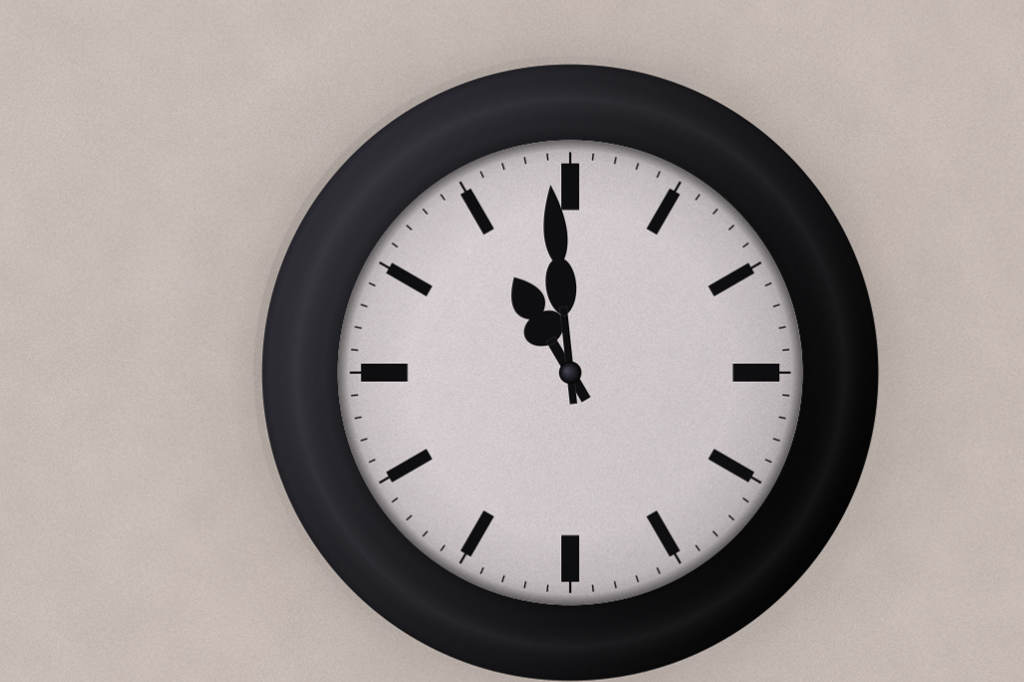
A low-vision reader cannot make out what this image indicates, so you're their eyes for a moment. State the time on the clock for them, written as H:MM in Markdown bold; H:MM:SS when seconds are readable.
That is **10:59**
